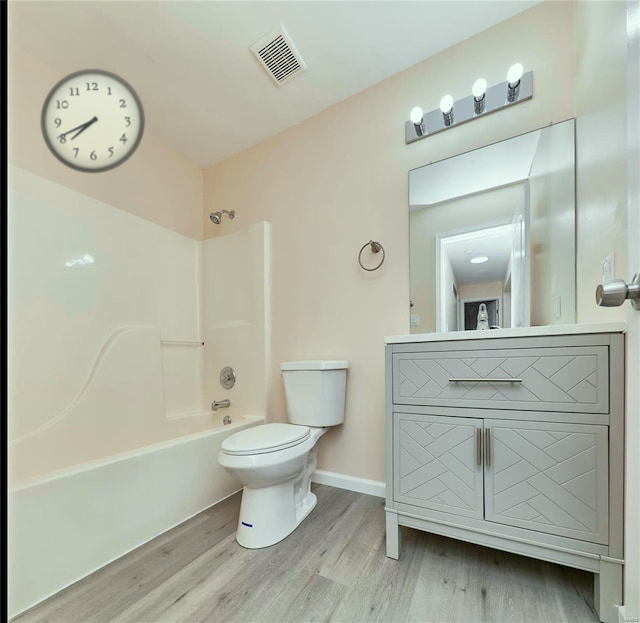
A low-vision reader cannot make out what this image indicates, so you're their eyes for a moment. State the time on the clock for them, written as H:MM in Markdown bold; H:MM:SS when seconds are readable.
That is **7:41**
